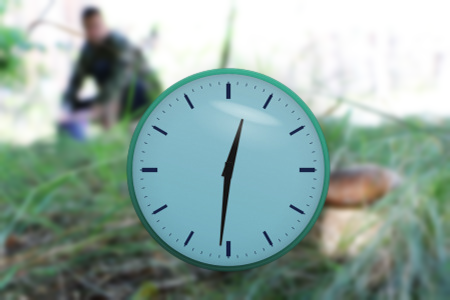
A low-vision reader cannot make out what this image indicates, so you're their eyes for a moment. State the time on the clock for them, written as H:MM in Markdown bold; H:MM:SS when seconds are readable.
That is **12:31**
